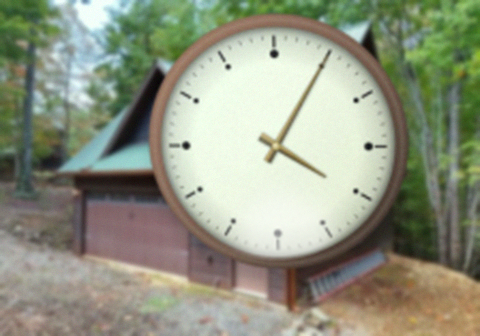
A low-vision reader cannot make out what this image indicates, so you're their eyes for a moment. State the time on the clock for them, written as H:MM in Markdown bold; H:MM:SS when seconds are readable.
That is **4:05**
